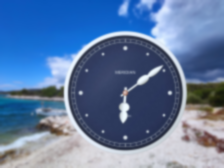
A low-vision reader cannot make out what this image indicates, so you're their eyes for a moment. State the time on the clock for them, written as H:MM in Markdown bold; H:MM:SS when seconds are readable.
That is **6:09**
